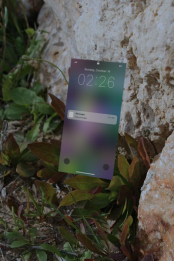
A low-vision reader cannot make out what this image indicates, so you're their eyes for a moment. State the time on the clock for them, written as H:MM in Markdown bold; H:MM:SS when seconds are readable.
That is **2:26**
